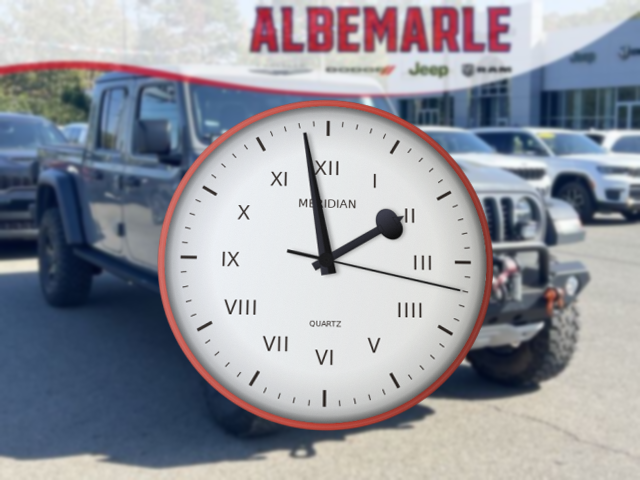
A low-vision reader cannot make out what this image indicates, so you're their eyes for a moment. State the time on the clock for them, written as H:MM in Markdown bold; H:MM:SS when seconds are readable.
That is **1:58:17**
